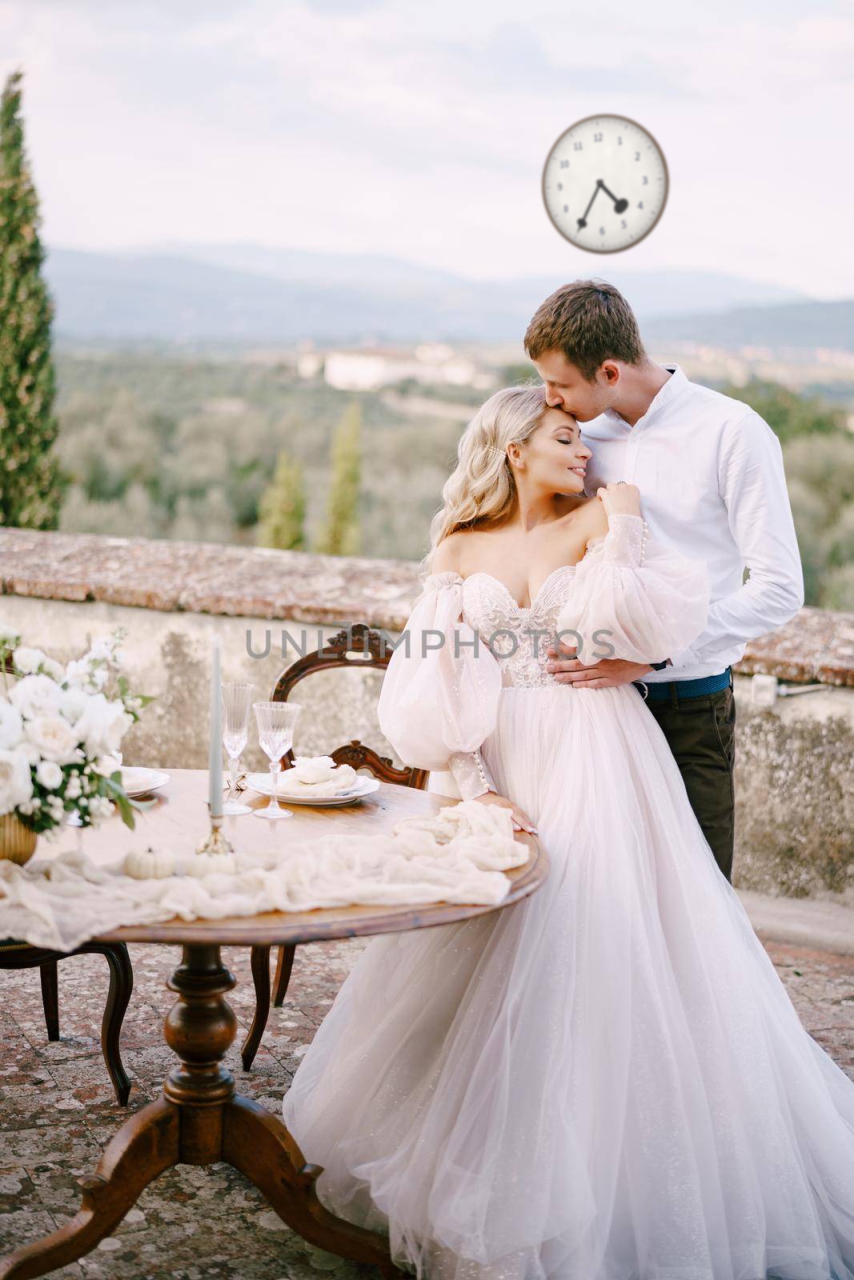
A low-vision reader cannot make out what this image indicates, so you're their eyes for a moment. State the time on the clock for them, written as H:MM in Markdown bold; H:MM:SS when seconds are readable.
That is **4:35**
